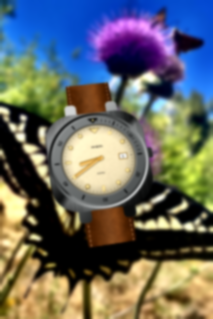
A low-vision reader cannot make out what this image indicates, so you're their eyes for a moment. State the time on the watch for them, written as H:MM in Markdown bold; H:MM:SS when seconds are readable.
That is **8:40**
